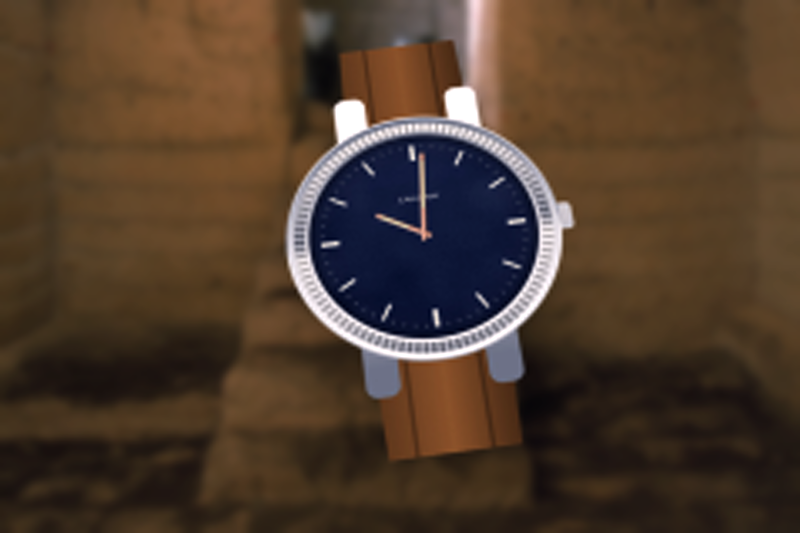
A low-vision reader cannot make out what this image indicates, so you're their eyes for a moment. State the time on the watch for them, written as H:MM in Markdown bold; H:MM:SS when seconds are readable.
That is **10:01**
